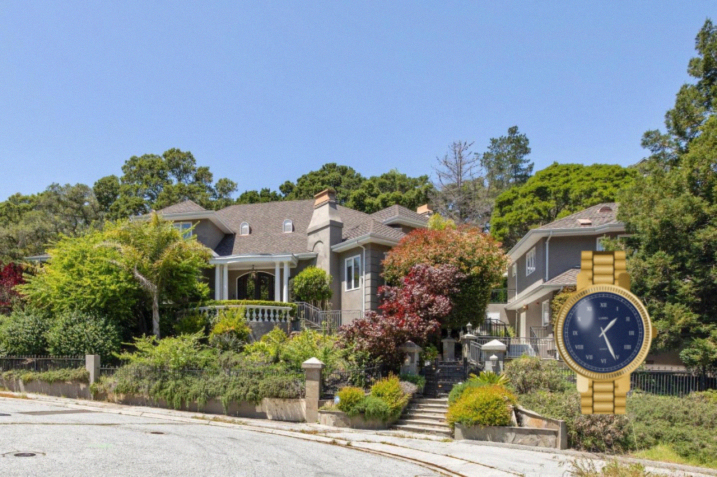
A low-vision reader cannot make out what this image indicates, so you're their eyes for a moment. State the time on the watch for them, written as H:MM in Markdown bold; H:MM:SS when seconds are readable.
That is **1:26**
